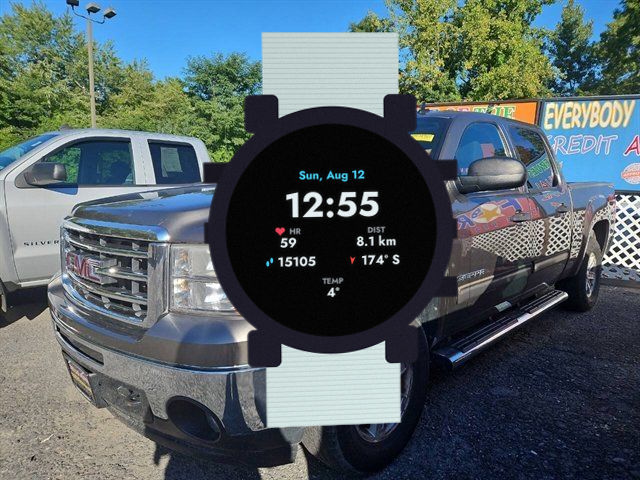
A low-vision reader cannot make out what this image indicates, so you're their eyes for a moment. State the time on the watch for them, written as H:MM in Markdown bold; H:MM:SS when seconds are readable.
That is **12:55**
